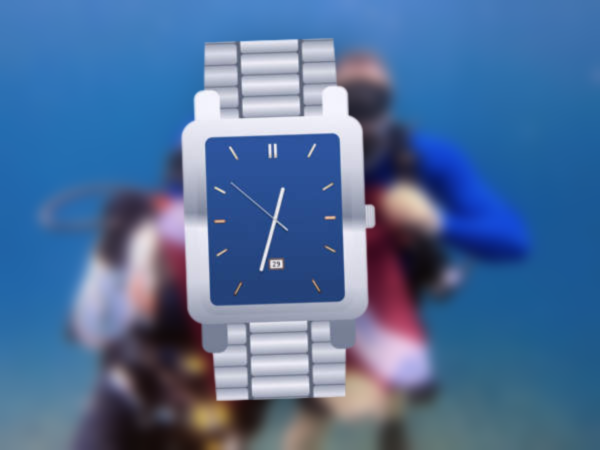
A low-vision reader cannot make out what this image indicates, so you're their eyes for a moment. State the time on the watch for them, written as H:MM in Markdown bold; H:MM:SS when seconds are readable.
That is **12:32:52**
